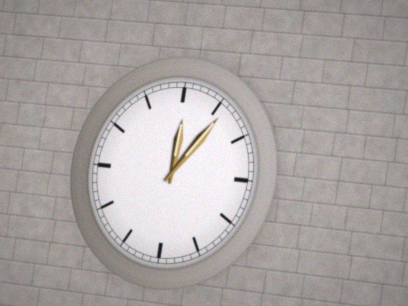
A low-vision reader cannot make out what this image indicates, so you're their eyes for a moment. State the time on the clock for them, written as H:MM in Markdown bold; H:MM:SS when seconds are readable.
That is **12:06**
